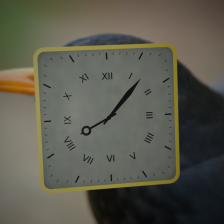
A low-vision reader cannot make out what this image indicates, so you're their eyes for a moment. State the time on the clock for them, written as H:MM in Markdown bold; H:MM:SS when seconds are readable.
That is **8:07**
